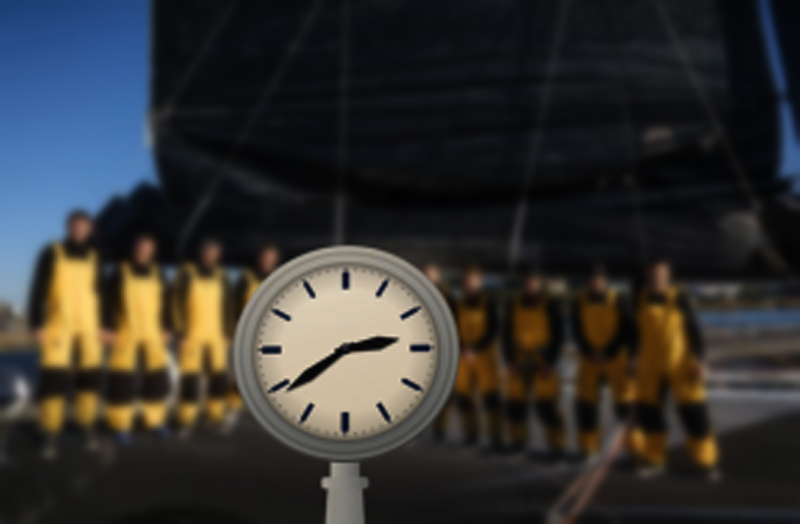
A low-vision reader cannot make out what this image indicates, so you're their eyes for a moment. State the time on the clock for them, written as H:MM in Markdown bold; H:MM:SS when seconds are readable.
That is **2:39**
